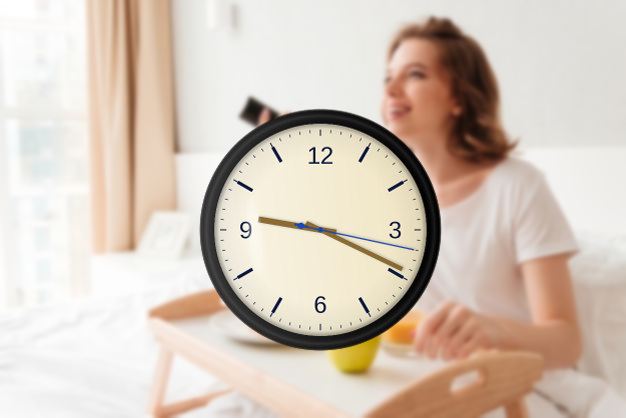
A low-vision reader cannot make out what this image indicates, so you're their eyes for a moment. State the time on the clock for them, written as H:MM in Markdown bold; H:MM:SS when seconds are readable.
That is **9:19:17**
